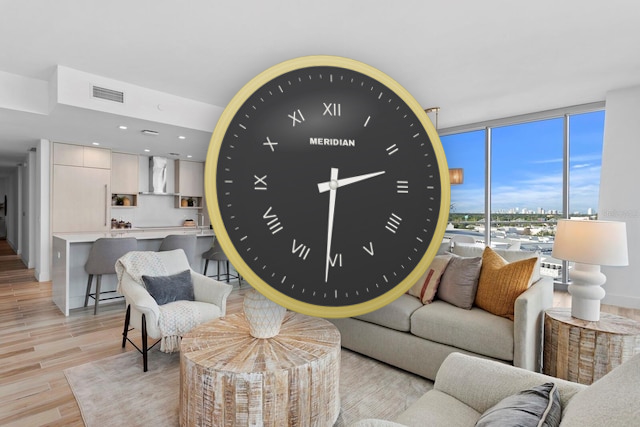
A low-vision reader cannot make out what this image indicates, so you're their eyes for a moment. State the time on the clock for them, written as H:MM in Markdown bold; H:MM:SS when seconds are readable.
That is **2:31**
